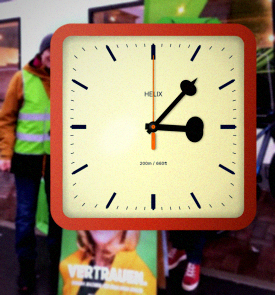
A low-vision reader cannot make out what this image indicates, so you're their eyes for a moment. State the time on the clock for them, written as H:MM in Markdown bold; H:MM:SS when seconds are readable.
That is **3:07:00**
